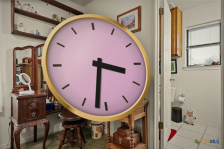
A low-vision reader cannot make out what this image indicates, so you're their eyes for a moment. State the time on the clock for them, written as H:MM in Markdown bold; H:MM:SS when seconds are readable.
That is **3:32**
